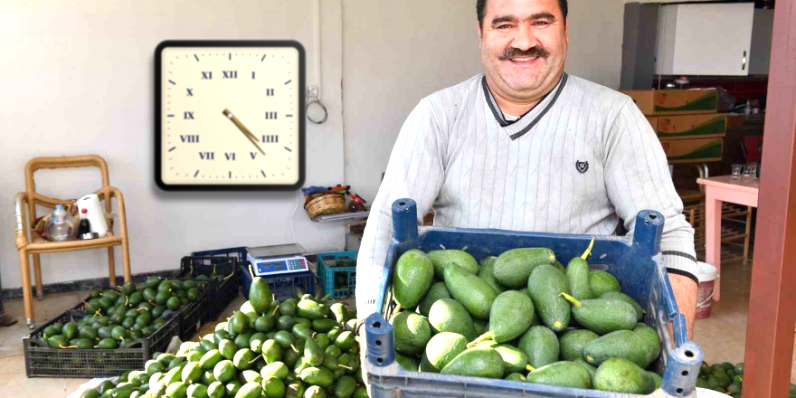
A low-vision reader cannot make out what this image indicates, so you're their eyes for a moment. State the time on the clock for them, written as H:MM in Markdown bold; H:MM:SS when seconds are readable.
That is **4:23**
